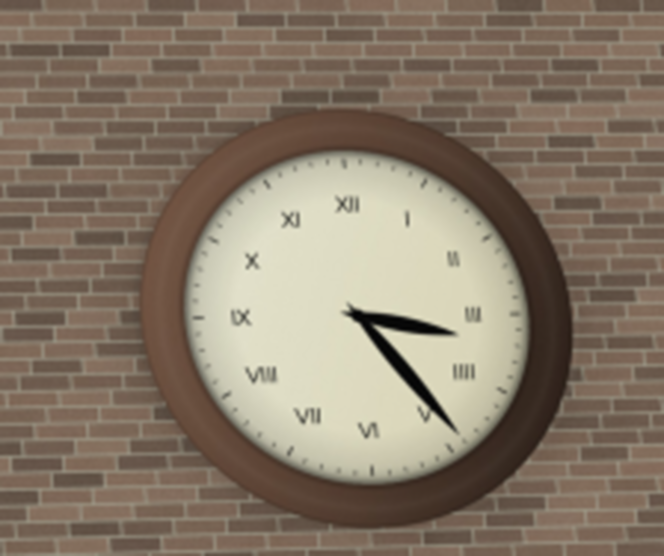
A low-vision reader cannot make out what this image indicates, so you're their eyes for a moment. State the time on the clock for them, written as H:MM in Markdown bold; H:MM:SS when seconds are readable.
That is **3:24**
